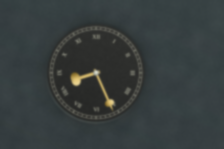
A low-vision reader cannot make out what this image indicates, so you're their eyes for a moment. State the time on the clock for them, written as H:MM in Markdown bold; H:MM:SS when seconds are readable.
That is **8:26**
